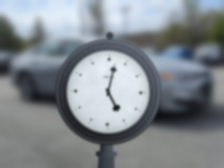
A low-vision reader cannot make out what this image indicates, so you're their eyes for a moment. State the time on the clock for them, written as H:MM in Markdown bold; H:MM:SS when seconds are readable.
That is **5:02**
